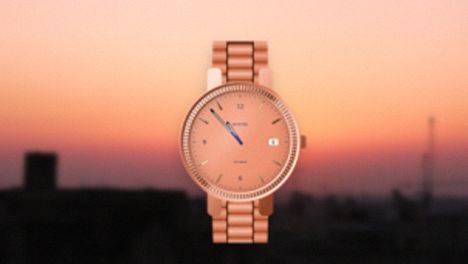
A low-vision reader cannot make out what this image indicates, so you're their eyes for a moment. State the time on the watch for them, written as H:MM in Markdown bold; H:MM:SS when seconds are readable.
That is **10:53**
